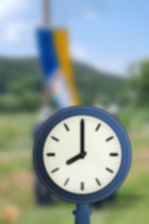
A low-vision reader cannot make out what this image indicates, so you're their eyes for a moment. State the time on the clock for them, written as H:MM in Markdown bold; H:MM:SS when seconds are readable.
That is **8:00**
